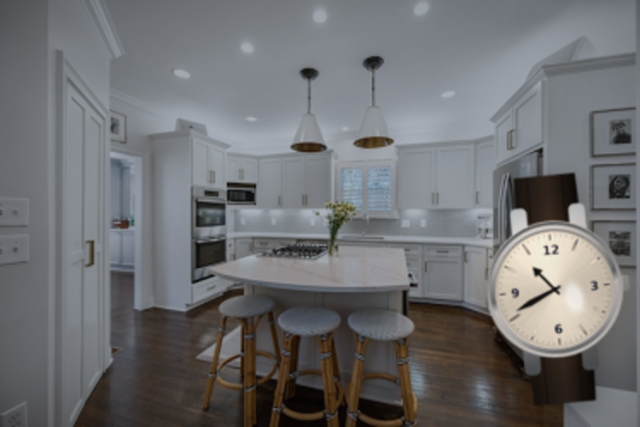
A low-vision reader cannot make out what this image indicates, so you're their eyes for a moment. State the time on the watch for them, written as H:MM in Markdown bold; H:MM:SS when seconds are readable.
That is **10:41**
